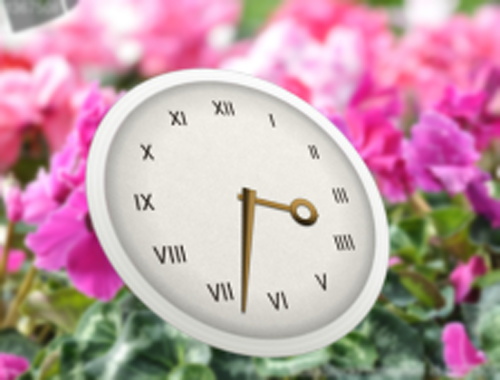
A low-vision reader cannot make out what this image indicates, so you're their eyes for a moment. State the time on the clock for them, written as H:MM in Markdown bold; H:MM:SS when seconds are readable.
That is **3:33**
